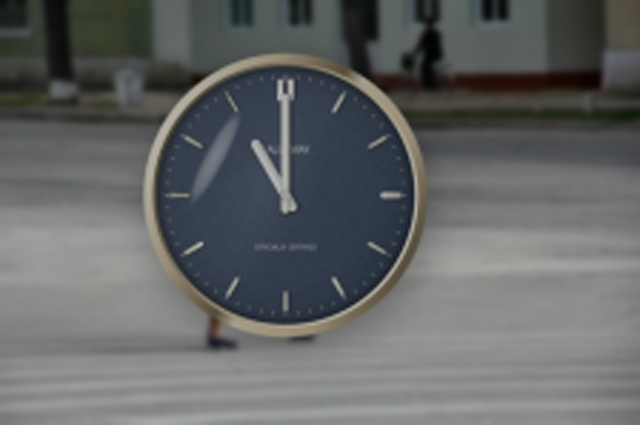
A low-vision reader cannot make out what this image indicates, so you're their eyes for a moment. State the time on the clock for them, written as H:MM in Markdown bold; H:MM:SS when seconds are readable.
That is **11:00**
